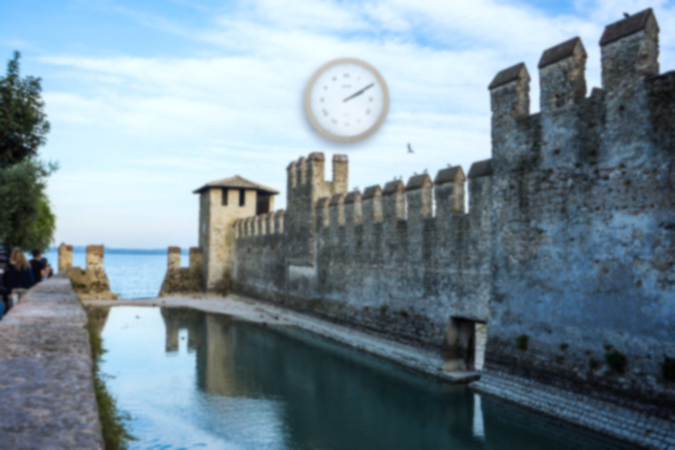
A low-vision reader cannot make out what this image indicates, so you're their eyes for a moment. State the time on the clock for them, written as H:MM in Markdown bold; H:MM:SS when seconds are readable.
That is **2:10**
